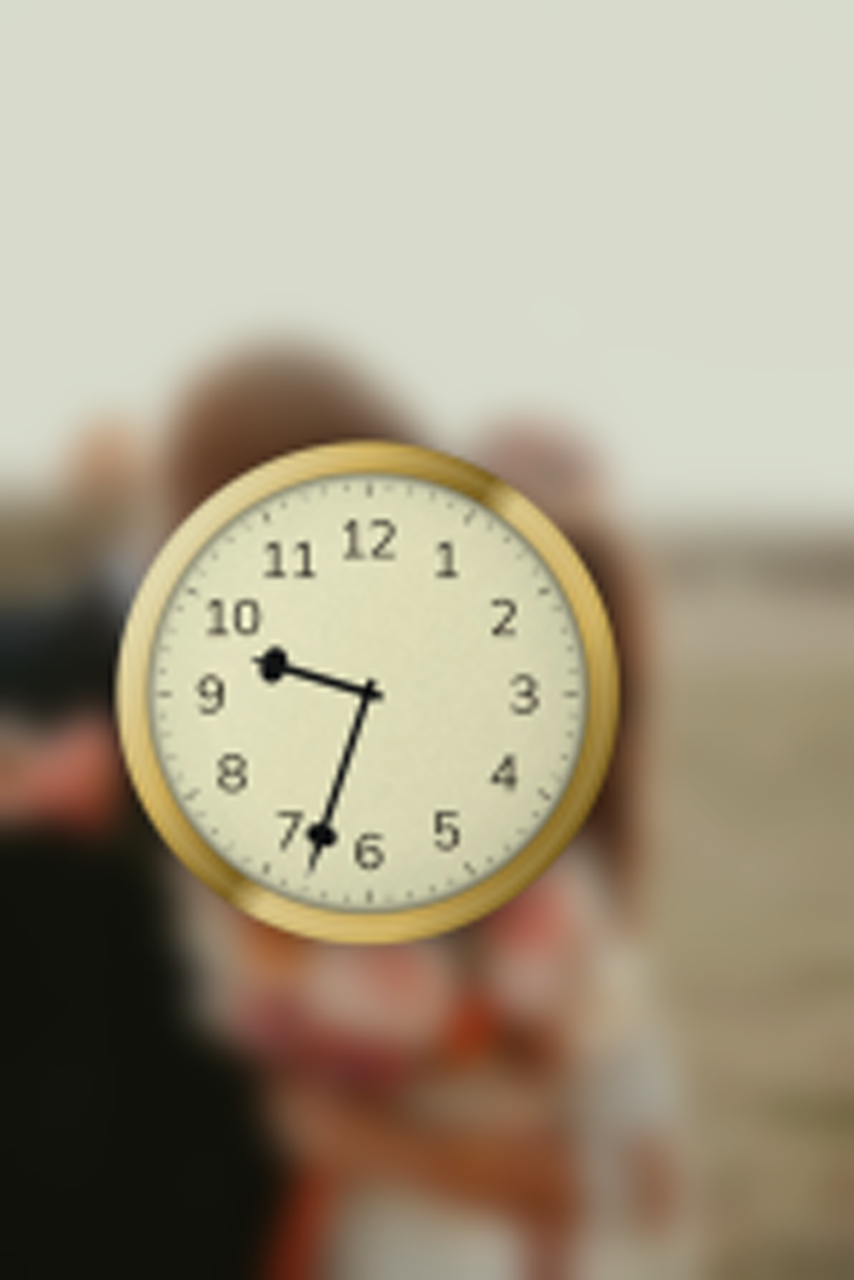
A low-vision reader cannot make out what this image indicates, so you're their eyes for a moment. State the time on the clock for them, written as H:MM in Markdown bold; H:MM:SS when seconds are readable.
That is **9:33**
